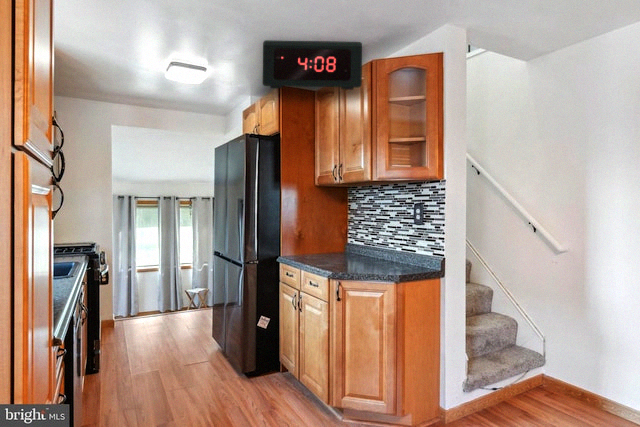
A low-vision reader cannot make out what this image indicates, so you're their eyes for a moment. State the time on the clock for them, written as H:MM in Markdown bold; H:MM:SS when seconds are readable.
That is **4:08**
